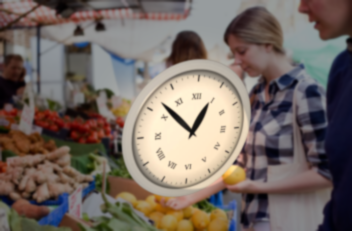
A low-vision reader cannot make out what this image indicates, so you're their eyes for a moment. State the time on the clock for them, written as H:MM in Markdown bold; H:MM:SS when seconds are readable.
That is **12:52**
